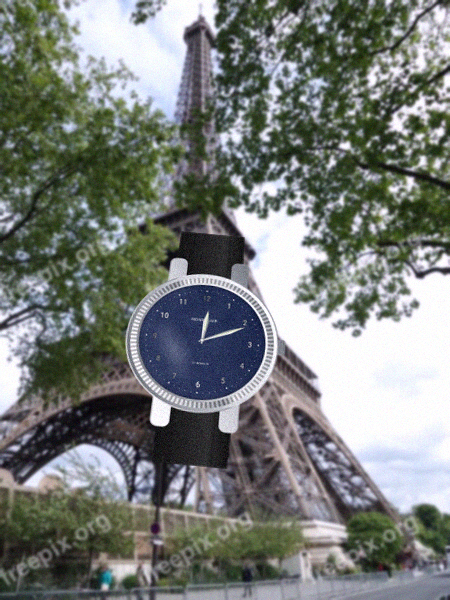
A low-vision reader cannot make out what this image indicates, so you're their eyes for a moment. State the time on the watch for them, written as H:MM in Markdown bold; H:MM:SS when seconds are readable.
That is **12:11**
